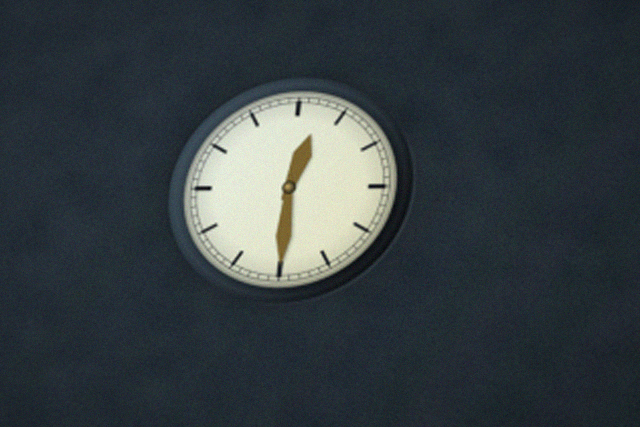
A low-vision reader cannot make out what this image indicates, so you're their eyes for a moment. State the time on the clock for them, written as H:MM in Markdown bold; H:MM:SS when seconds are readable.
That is **12:30**
